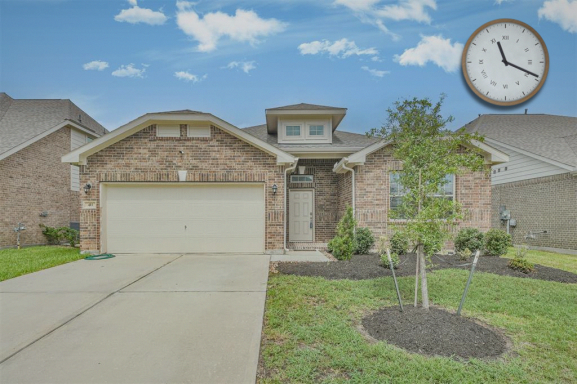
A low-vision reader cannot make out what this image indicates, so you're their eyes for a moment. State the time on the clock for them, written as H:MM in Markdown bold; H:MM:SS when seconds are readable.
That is **11:19**
